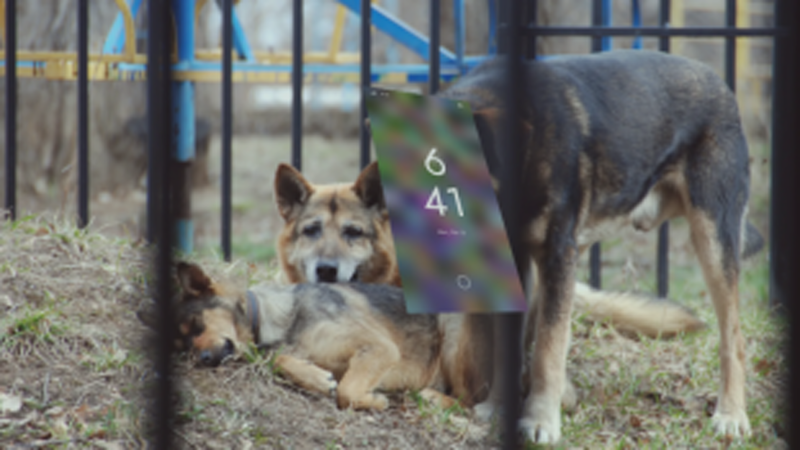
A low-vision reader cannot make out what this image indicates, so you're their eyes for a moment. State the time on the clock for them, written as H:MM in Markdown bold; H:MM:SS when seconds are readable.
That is **6:41**
